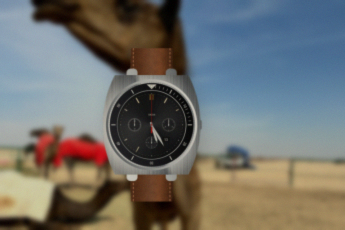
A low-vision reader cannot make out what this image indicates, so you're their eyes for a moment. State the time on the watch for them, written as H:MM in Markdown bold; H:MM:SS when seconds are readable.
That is **5:25**
